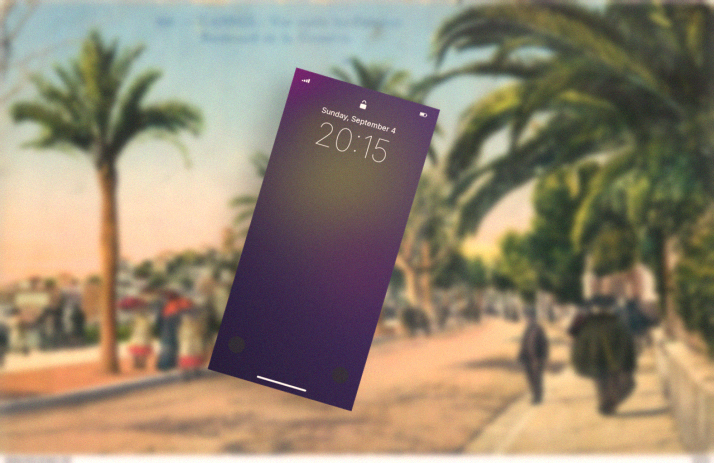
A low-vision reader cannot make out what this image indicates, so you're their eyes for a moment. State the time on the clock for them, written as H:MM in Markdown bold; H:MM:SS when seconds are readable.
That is **20:15**
